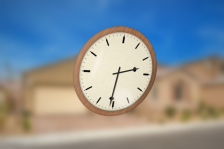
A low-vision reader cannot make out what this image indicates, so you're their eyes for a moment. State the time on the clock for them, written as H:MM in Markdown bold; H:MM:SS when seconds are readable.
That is **2:31**
